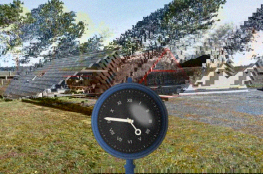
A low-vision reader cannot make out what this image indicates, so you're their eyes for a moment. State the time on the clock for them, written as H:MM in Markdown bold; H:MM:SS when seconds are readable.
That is **4:46**
